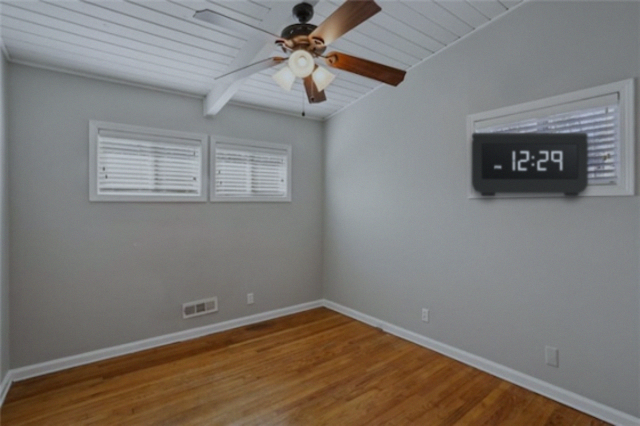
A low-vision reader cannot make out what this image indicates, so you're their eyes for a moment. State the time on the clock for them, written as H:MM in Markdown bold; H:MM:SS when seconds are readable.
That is **12:29**
